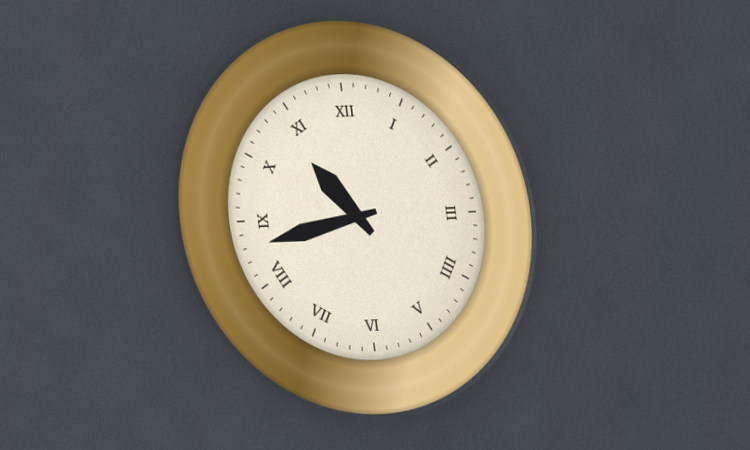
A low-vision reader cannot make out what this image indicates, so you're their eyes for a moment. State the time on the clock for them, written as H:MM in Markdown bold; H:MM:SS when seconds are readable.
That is **10:43**
